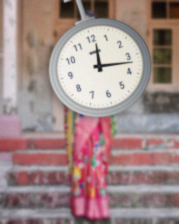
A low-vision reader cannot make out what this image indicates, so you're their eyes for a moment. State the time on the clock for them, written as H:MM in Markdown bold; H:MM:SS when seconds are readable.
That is **12:17**
